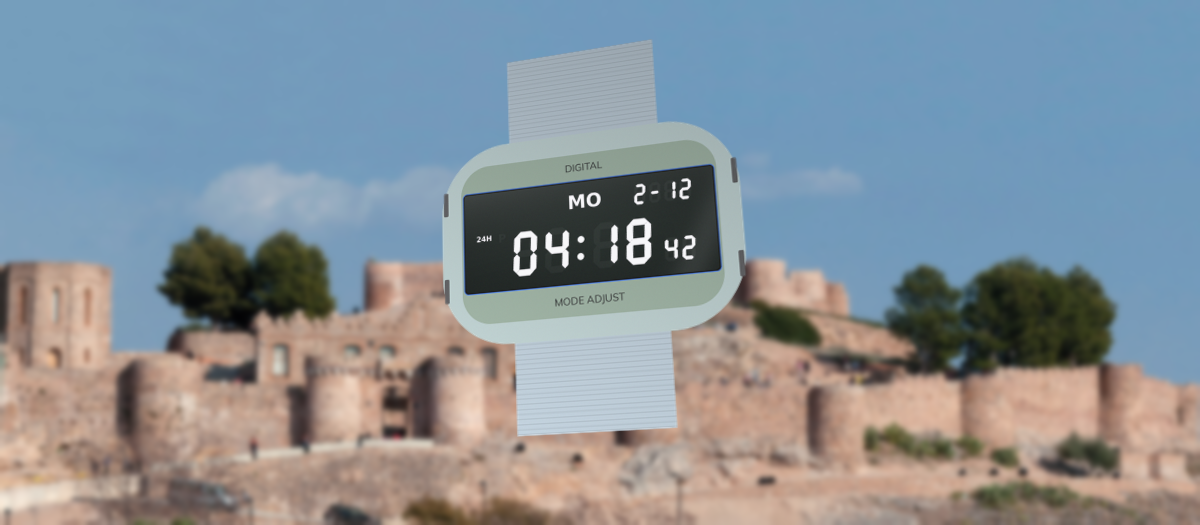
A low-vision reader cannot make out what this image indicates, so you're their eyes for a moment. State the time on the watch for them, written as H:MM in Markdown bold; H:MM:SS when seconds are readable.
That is **4:18:42**
